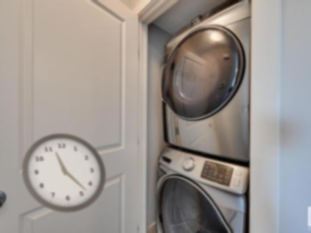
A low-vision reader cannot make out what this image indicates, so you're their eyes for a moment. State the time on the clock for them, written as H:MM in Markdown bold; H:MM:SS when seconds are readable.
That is **11:23**
